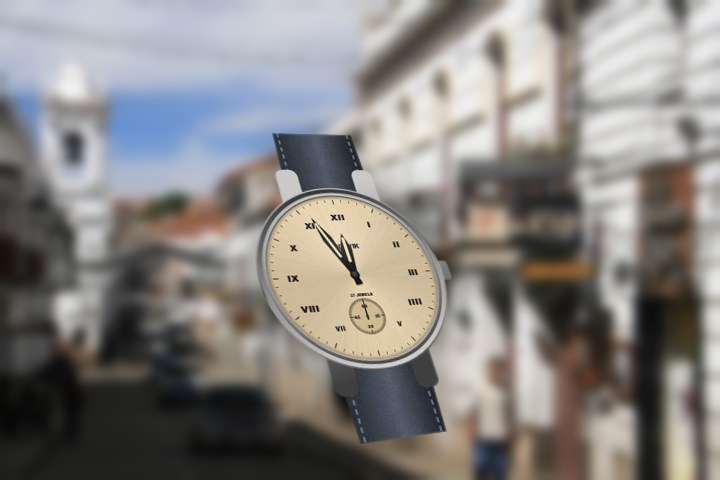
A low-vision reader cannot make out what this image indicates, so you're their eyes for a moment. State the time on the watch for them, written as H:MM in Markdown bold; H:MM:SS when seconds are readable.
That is **11:56**
